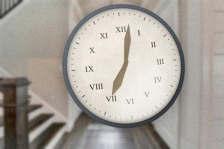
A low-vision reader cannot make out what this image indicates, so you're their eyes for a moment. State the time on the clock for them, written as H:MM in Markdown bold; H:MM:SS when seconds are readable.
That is **7:02**
